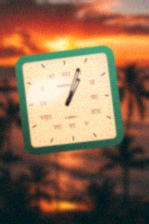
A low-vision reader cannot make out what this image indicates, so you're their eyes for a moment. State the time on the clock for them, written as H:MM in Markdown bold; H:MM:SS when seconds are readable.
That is **1:04**
